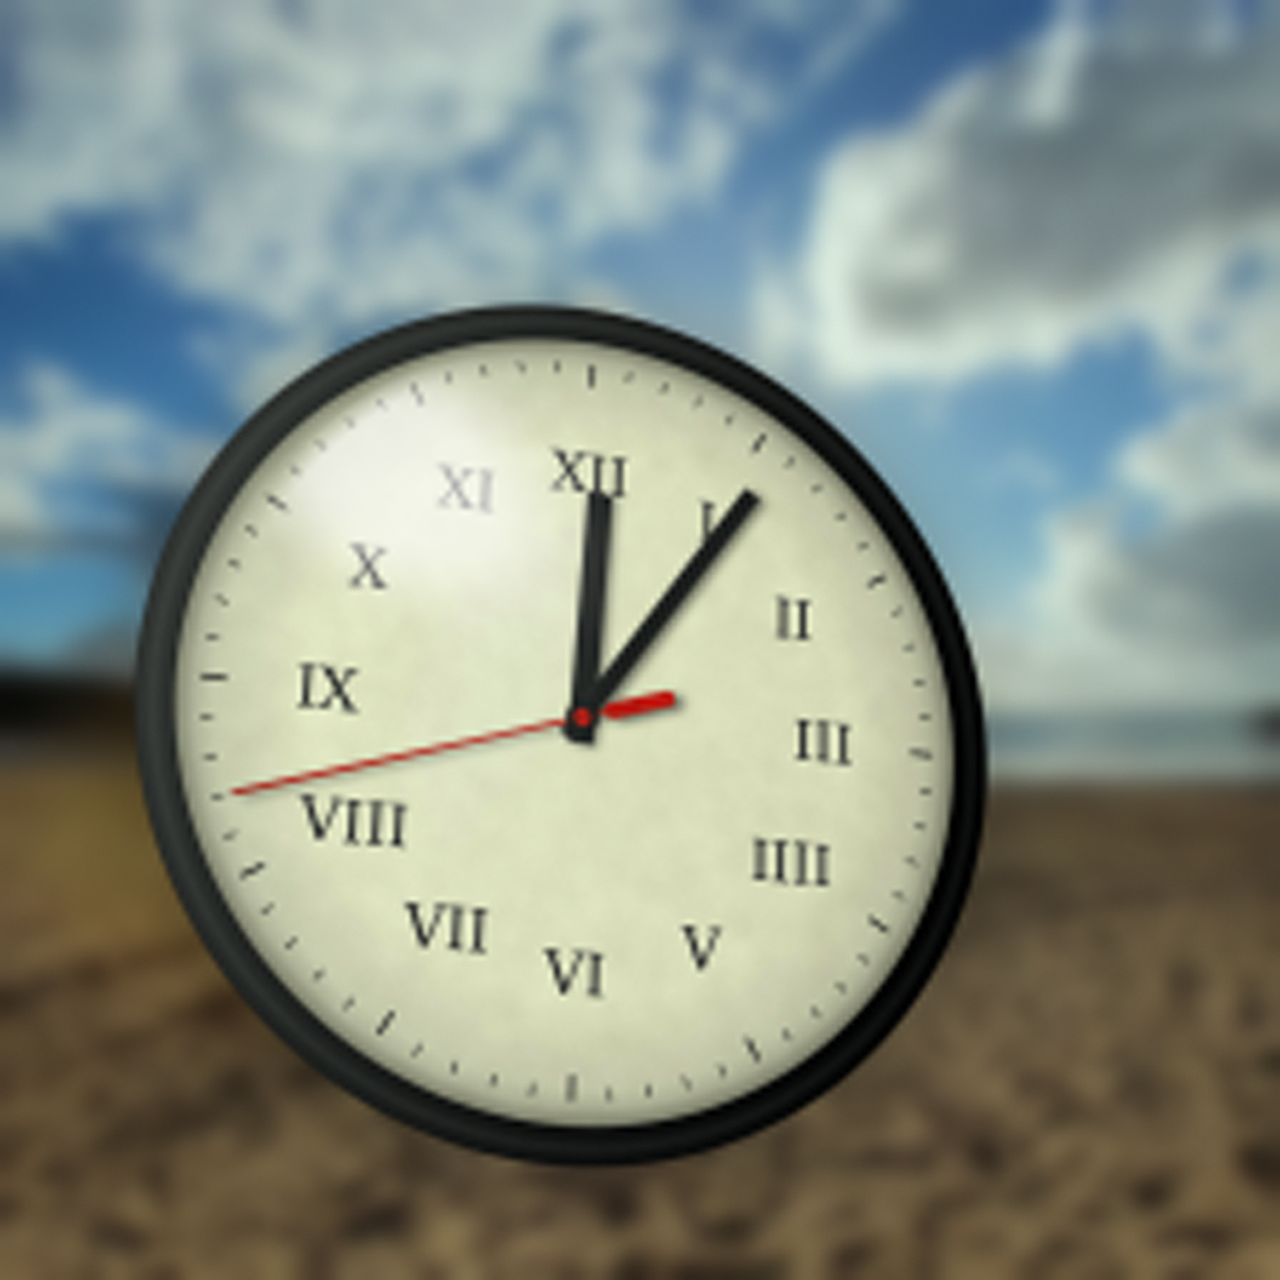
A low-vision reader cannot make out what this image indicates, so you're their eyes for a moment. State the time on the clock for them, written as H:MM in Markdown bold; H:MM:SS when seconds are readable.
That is **12:05:42**
